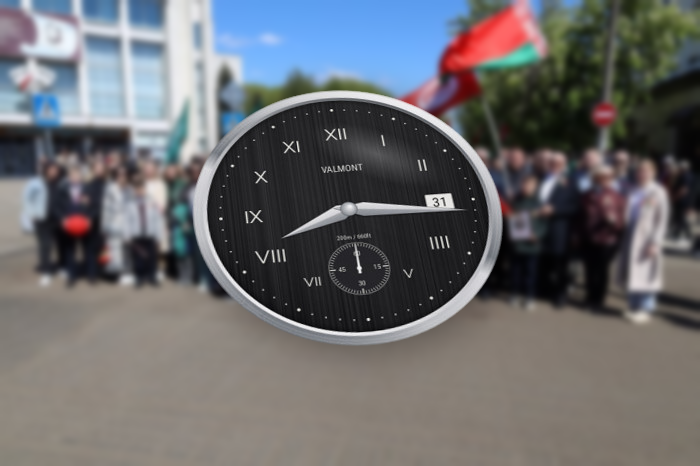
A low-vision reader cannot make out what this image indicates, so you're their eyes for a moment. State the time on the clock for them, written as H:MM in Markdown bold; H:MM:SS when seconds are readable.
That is **8:16**
